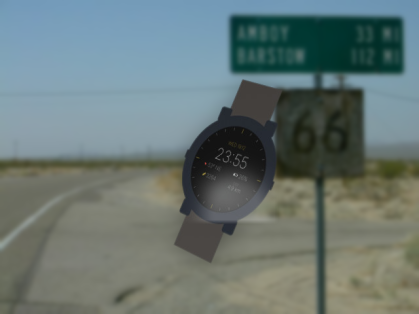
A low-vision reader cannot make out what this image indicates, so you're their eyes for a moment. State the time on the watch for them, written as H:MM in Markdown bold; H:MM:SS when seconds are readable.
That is **23:55**
